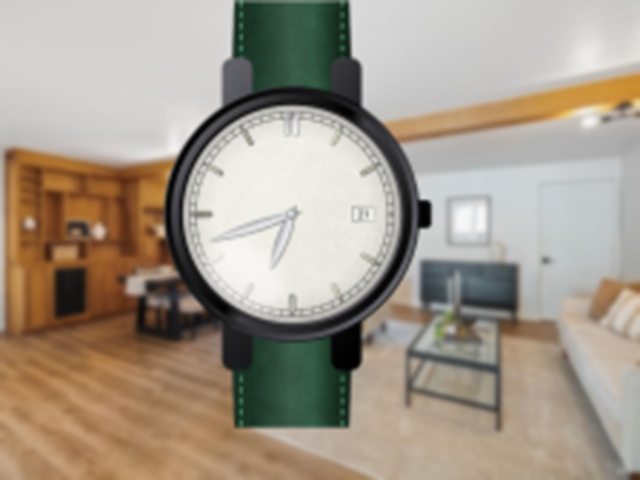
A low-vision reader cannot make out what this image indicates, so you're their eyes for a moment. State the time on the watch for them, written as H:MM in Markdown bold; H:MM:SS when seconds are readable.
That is **6:42**
